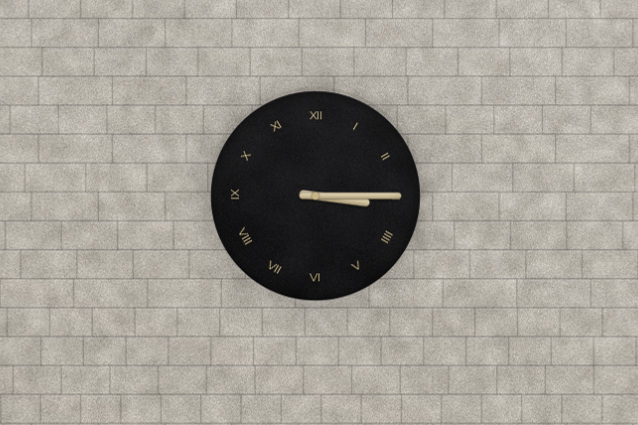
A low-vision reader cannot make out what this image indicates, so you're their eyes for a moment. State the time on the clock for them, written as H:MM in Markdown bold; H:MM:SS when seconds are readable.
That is **3:15**
